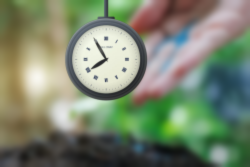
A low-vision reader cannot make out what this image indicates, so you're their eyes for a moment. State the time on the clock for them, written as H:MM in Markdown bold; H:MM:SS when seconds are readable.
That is **7:55**
